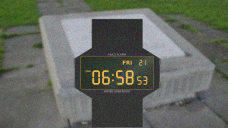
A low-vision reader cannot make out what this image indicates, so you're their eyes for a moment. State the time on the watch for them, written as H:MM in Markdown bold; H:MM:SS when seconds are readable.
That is **6:58:53**
